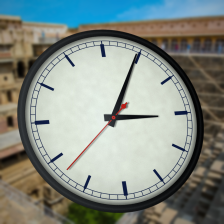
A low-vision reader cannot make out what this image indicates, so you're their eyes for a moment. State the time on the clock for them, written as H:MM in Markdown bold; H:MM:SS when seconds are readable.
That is **3:04:38**
